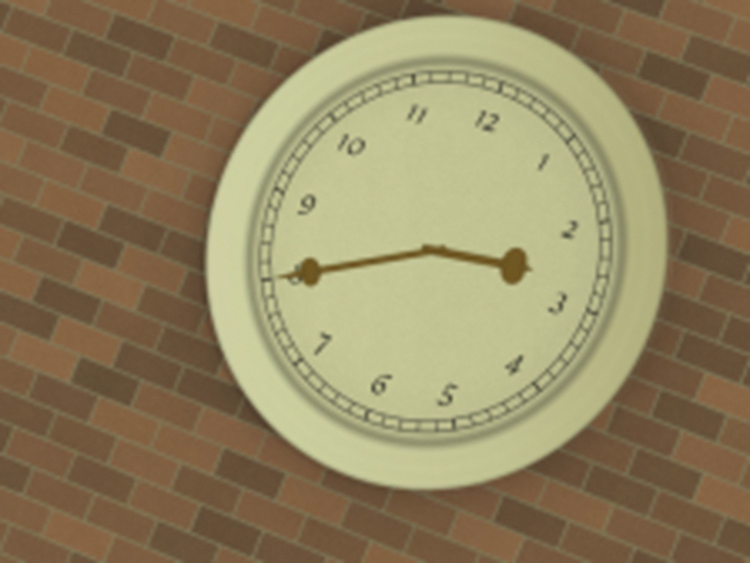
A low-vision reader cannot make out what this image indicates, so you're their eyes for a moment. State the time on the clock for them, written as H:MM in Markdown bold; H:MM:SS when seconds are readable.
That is **2:40**
